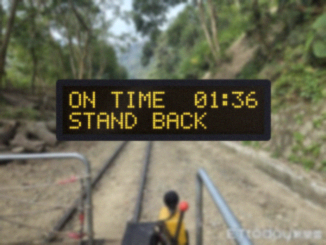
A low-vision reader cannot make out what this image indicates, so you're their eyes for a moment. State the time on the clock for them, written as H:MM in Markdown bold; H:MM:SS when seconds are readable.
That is **1:36**
